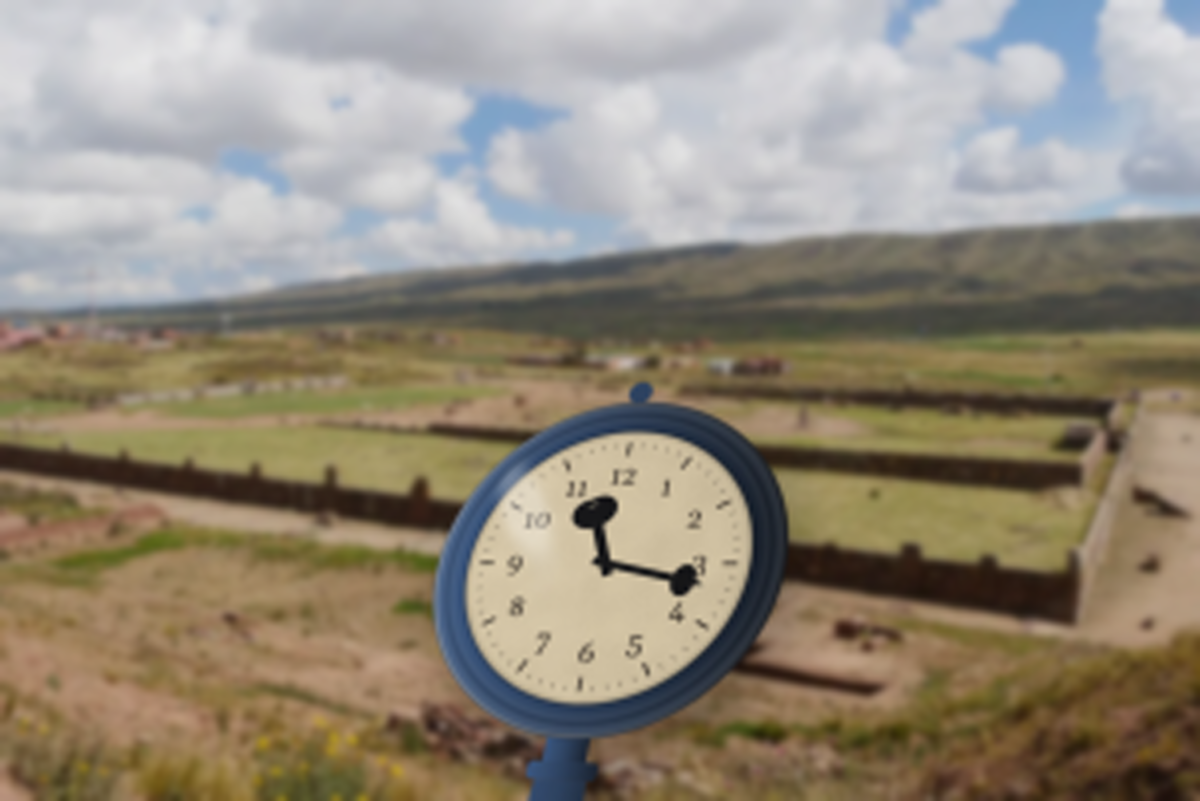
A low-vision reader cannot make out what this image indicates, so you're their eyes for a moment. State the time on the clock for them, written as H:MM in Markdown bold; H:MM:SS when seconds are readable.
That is **11:17**
